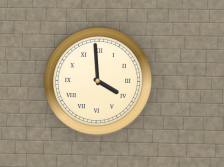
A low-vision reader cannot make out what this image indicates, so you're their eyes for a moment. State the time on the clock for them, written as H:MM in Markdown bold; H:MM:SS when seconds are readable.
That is **3:59**
